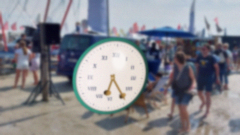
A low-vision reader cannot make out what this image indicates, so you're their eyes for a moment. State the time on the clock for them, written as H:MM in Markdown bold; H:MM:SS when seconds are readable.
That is **6:24**
